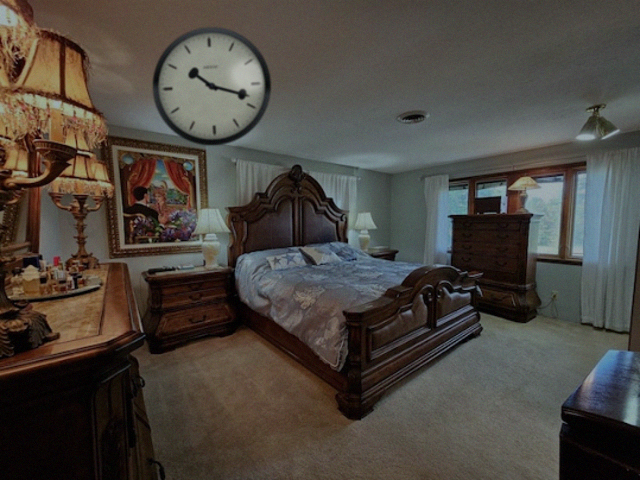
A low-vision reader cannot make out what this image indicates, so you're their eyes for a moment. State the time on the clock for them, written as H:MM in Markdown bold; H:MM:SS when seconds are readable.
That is **10:18**
